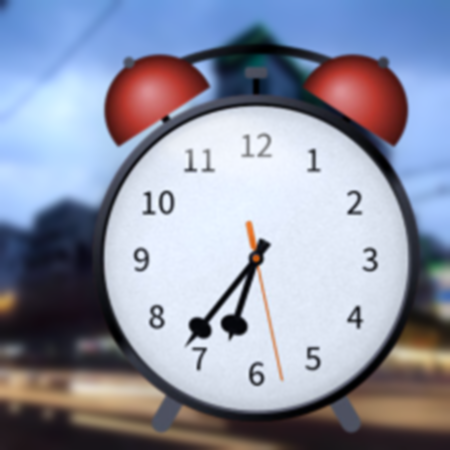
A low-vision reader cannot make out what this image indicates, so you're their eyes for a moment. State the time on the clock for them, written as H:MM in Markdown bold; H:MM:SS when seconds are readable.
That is **6:36:28**
